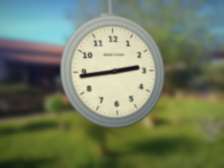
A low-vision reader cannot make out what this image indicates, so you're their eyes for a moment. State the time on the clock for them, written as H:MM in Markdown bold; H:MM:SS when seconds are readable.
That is **2:44**
